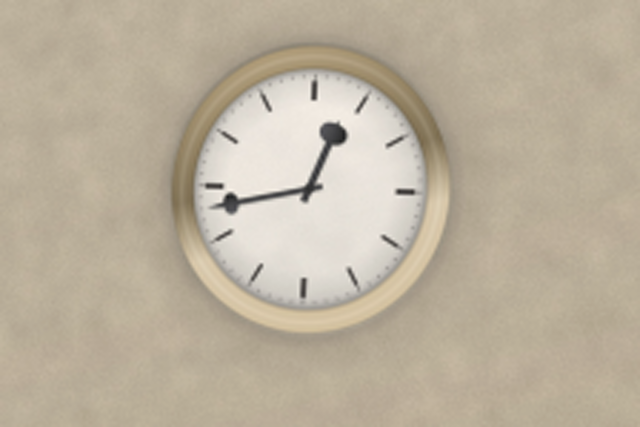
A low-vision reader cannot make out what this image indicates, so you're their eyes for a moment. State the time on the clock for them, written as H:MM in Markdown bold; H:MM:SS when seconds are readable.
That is **12:43**
